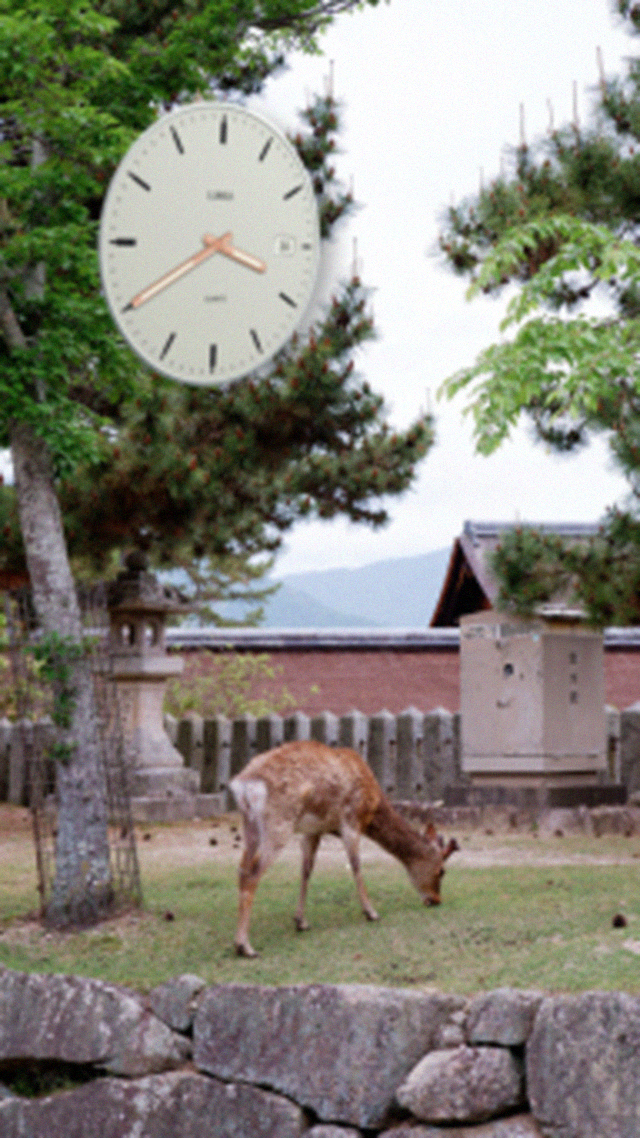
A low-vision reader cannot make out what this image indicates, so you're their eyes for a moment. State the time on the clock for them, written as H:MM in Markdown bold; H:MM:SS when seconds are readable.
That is **3:40**
